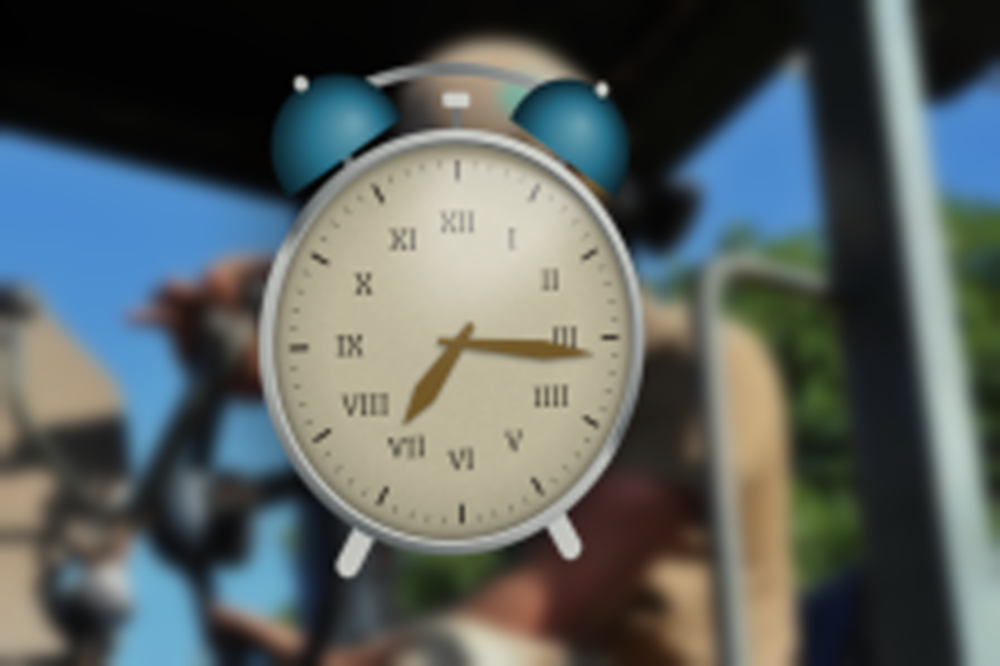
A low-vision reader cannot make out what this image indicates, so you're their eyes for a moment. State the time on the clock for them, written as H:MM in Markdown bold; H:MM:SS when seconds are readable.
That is **7:16**
